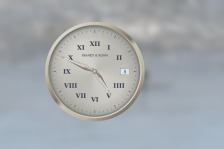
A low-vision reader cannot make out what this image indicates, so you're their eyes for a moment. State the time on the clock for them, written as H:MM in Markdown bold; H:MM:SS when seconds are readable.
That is **4:49**
